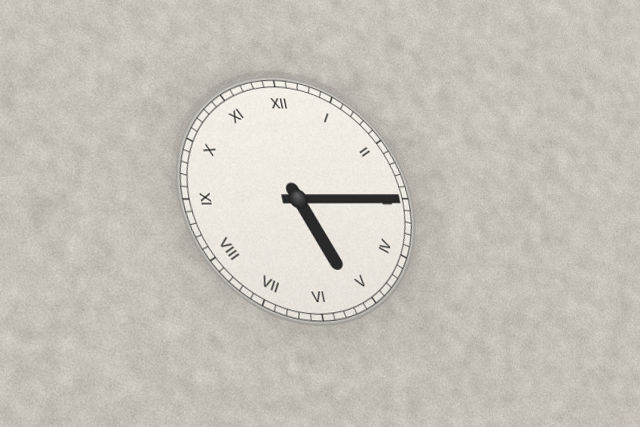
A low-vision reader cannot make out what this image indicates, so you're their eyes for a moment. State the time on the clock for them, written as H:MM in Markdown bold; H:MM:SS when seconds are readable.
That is **5:15**
